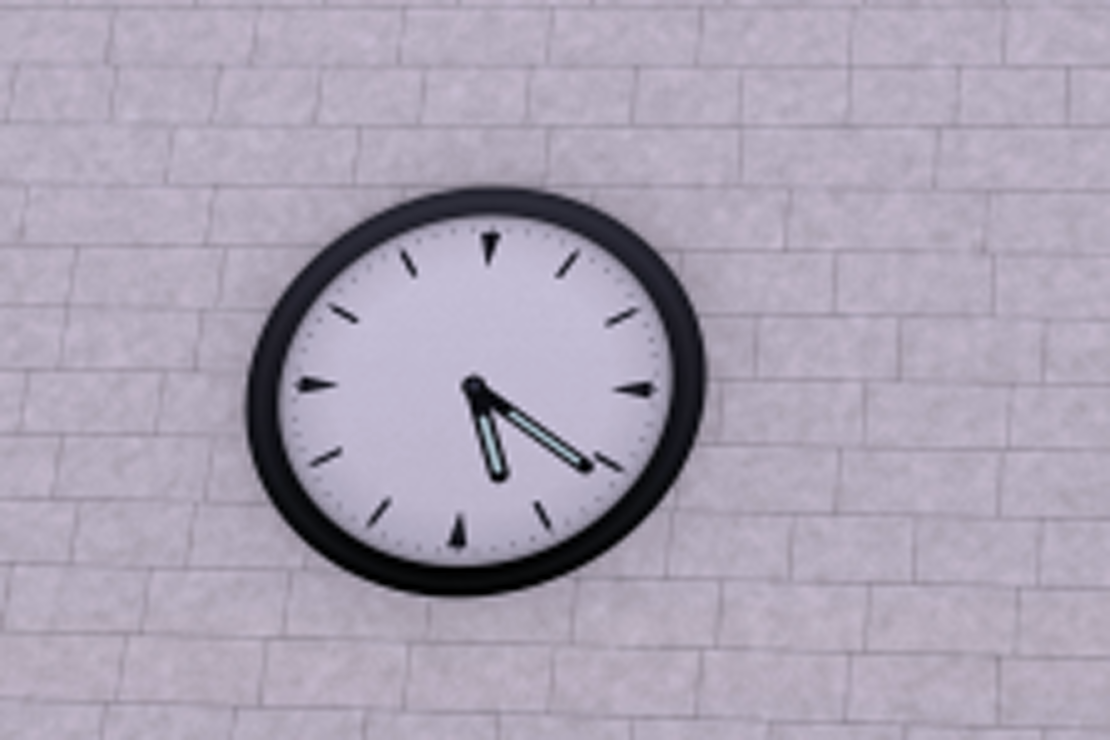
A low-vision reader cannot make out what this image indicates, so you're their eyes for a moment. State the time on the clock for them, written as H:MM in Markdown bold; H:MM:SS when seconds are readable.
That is **5:21**
